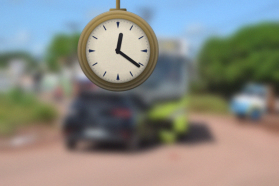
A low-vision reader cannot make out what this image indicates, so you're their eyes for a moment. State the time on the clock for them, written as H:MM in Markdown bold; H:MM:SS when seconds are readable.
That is **12:21**
